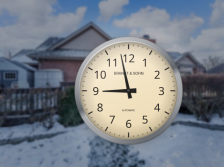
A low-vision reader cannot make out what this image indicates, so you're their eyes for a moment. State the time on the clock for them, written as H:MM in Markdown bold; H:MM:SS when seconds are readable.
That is **8:58**
